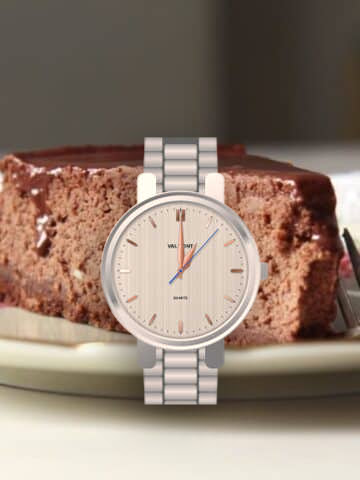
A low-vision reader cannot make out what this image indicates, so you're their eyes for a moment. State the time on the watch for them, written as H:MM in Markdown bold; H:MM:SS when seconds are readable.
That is **1:00:07**
